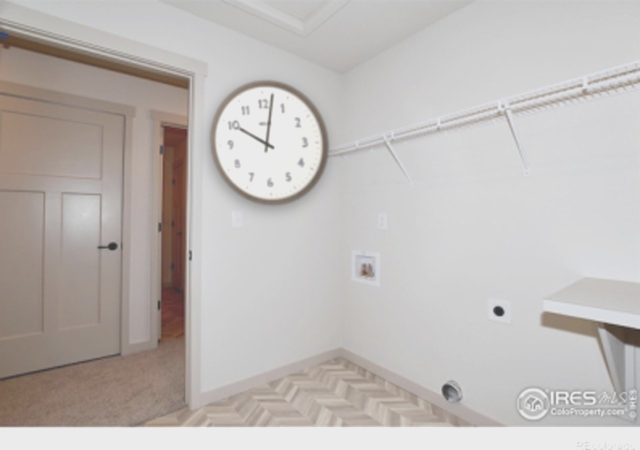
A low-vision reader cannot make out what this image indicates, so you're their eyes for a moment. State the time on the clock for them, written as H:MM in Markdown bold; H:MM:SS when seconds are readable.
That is **10:02**
